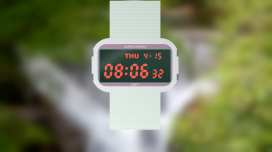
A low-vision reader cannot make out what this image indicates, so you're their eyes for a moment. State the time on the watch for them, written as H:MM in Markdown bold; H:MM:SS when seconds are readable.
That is **8:06:32**
